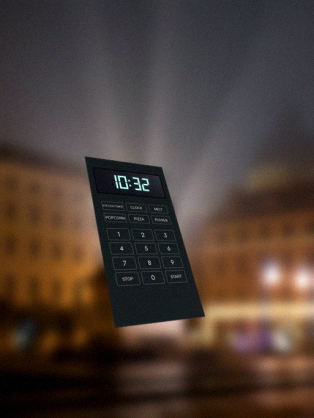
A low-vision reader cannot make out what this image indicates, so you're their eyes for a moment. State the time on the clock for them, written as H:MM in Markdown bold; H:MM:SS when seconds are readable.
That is **10:32**
